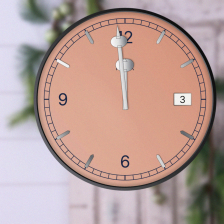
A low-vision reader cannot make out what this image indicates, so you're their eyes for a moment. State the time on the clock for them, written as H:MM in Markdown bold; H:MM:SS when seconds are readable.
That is **11:59**
